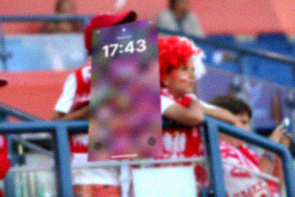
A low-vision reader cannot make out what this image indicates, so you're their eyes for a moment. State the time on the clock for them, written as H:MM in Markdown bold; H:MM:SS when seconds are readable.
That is **17:43**
